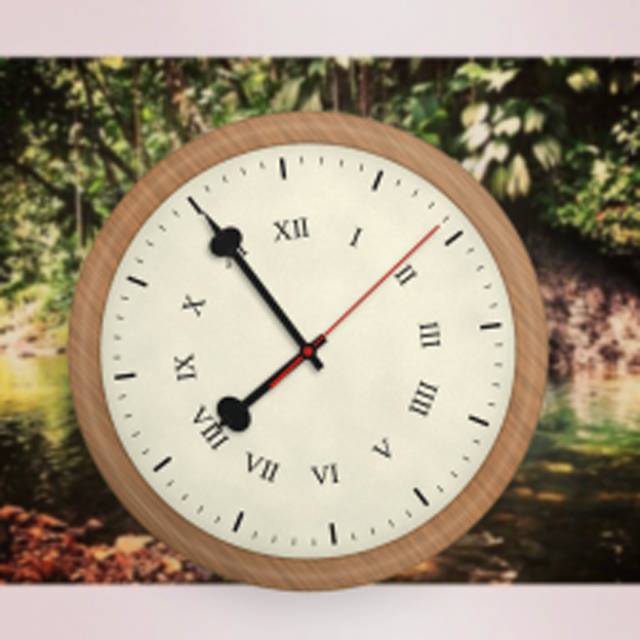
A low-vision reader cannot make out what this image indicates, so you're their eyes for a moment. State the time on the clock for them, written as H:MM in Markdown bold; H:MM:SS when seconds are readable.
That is **7:55:09**
